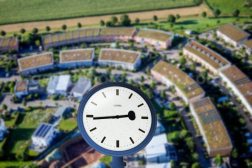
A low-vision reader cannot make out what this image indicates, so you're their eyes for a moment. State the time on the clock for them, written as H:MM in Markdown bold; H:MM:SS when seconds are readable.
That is **2:44**
